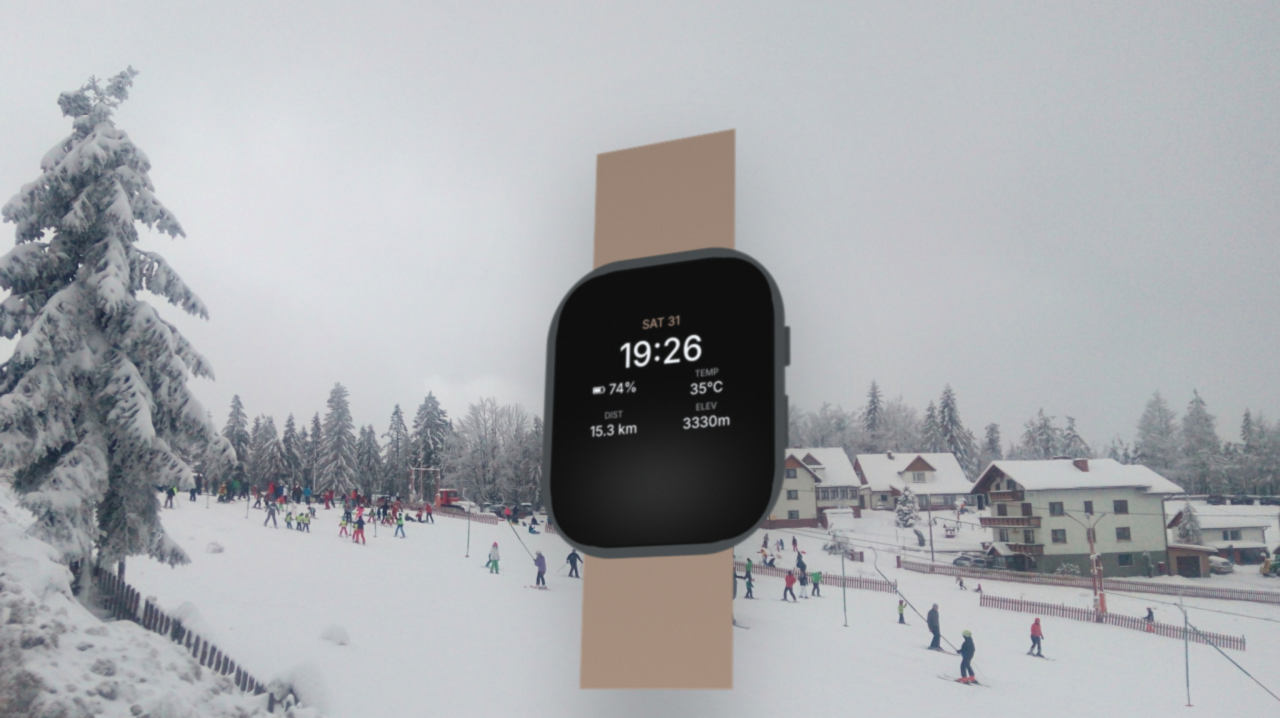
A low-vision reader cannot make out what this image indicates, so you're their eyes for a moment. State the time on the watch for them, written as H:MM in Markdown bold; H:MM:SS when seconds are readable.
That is **19:26**
